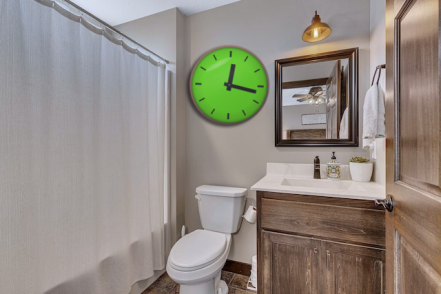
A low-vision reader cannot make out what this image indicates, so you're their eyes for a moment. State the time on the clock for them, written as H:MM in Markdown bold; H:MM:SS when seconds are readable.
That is **12:17**
